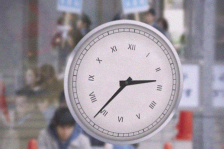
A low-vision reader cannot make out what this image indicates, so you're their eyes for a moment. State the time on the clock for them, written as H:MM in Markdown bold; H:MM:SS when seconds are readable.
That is **2:36**
